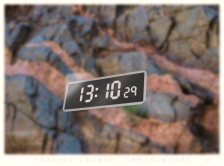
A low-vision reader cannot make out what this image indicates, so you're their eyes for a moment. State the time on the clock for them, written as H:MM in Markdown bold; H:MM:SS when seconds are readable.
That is **13:10:29**
